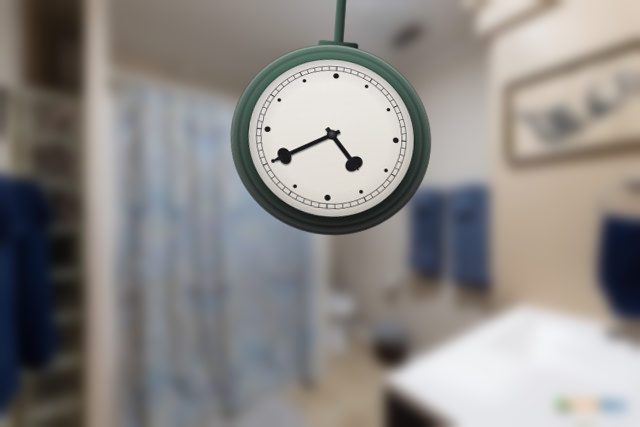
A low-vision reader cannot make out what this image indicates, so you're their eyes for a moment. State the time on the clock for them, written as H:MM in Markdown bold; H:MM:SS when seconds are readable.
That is **4:40**
